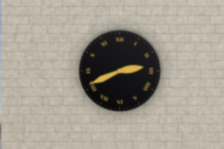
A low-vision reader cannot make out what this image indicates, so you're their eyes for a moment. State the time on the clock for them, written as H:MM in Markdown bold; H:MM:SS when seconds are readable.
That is **2:41**
